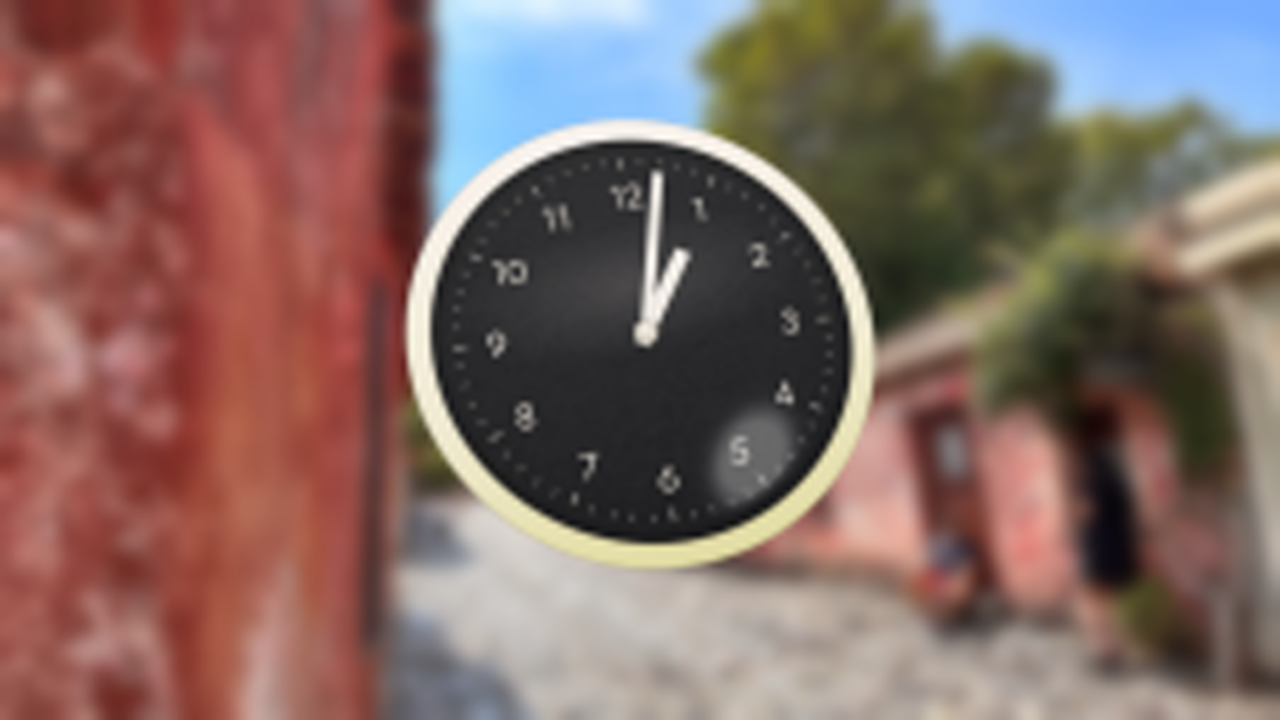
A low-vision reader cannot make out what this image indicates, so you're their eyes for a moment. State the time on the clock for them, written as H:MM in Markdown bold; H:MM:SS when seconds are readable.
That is **1:02**
